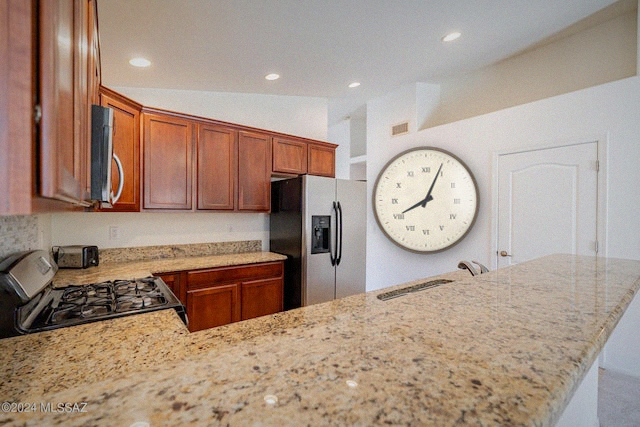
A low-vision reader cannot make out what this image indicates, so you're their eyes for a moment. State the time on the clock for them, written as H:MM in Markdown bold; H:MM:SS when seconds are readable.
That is **8:04**
